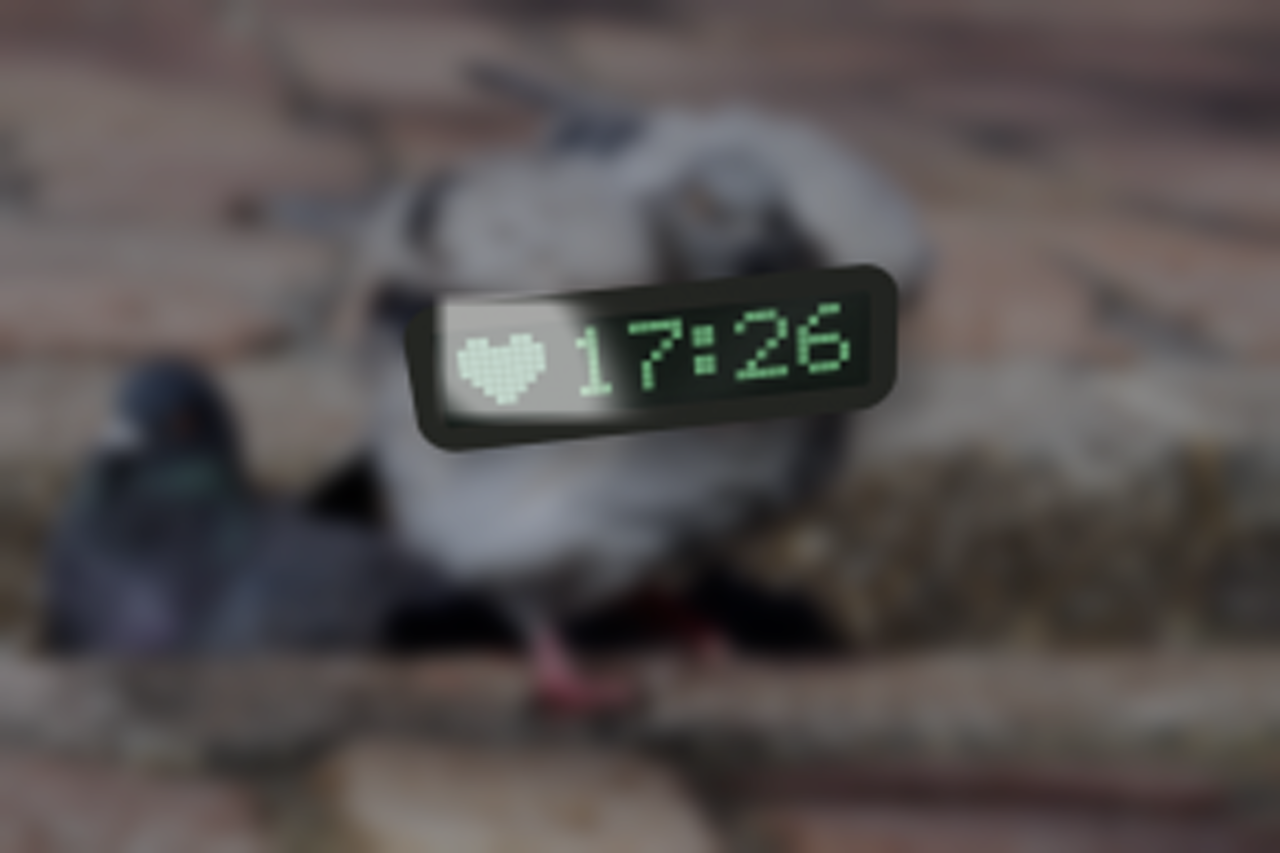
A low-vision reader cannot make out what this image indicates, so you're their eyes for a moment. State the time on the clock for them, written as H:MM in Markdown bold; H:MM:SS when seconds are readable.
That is **17:26**
